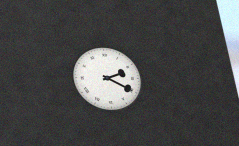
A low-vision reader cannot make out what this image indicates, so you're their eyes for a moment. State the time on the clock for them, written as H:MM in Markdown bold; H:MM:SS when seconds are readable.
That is **2:20**
